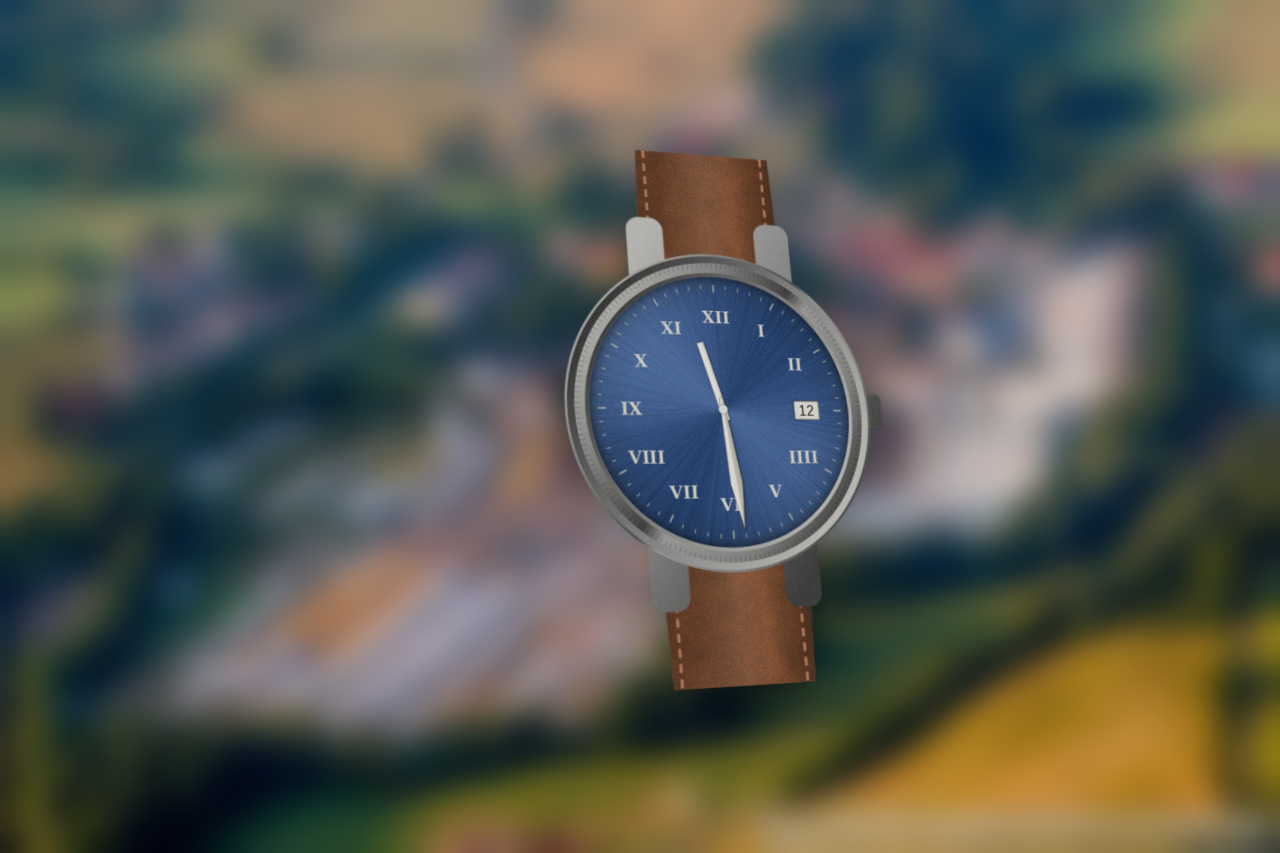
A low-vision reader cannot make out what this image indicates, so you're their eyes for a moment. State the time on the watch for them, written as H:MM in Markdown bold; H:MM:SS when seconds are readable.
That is **11:29**
